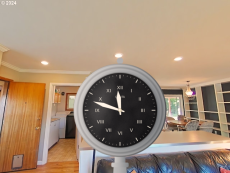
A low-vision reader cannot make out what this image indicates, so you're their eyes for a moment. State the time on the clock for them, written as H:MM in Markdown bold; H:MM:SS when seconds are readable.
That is **11:48**
